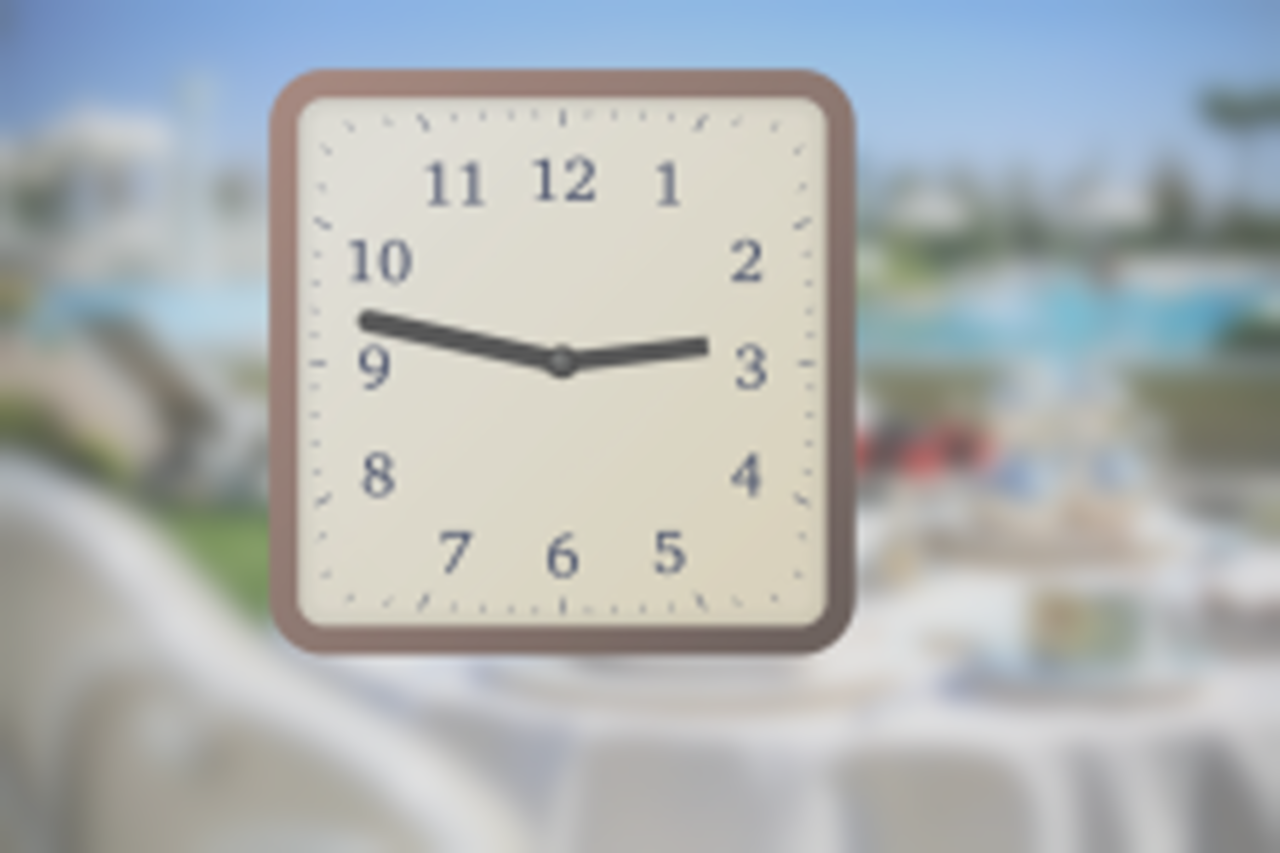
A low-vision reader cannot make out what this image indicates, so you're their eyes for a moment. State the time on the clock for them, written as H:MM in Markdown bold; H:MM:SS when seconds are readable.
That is **2:47**
